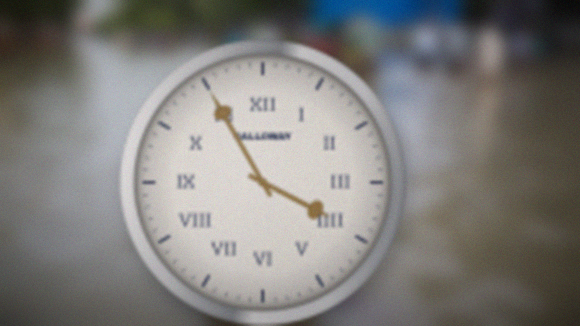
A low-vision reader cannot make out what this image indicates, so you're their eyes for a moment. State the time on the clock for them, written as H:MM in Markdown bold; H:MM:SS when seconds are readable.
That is **3:55**
